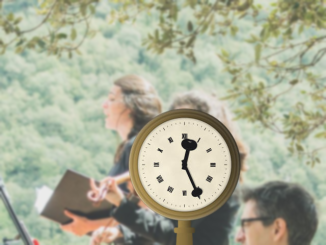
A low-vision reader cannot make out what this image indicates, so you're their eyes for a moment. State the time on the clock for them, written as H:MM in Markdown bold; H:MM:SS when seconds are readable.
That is **12:26**
